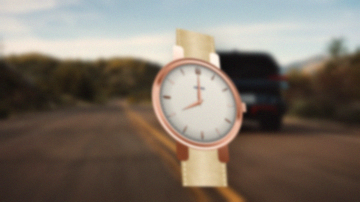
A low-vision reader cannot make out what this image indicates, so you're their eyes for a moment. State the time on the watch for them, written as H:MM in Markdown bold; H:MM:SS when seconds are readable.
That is **8:00**
